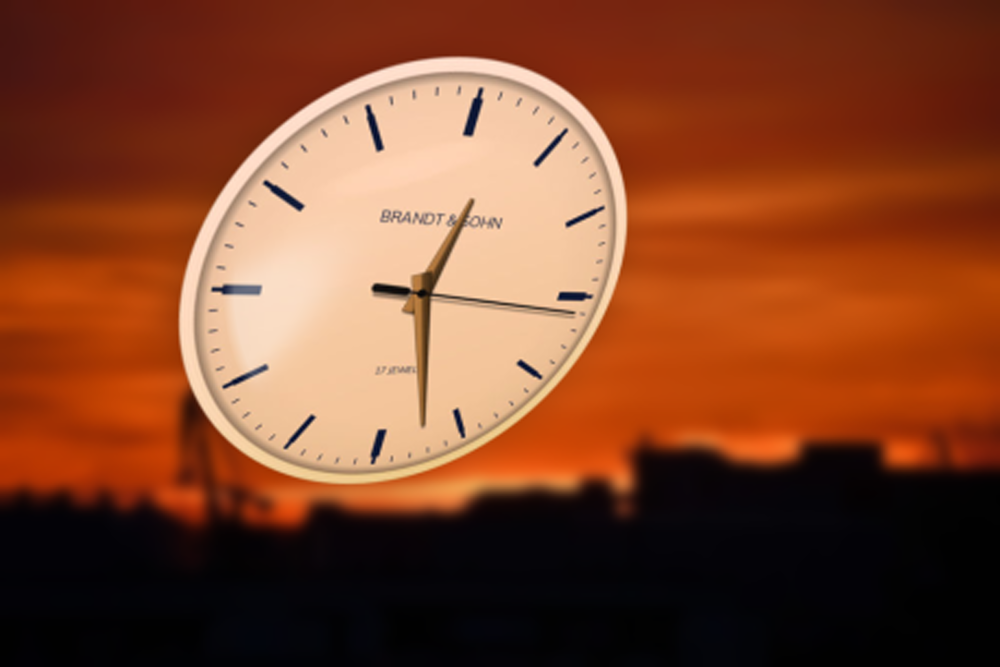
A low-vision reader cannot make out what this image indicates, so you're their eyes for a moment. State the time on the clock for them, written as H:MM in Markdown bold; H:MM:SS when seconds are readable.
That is **12:27:16**
